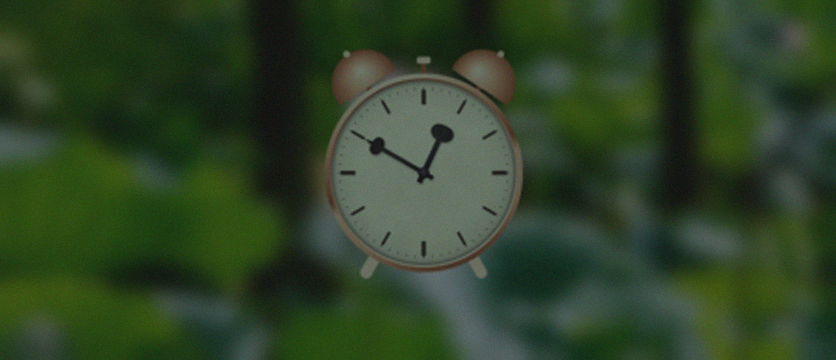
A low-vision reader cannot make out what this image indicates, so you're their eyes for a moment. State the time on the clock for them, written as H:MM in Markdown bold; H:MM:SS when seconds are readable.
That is **12:50**
